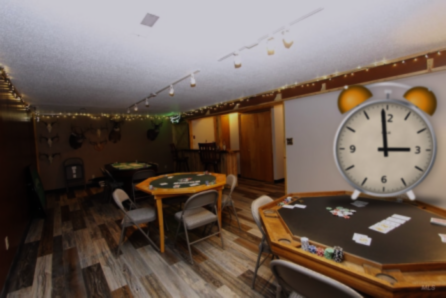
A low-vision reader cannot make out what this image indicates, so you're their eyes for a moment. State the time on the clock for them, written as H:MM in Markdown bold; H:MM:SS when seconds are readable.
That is **2:59**
